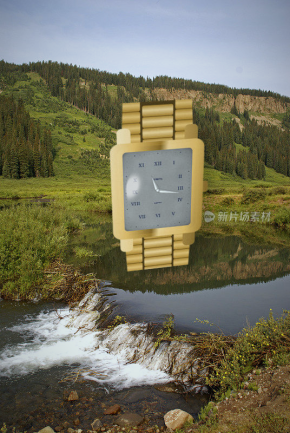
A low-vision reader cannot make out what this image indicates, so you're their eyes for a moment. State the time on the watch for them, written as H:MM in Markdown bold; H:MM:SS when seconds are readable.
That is **11:17**
